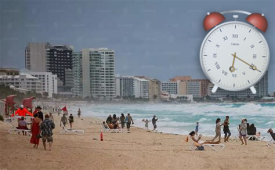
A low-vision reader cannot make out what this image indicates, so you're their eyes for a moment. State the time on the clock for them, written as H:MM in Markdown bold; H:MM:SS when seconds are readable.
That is **6:20**
